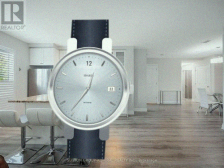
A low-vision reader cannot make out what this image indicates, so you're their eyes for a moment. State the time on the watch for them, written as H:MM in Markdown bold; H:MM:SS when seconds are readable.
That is **12:36**
